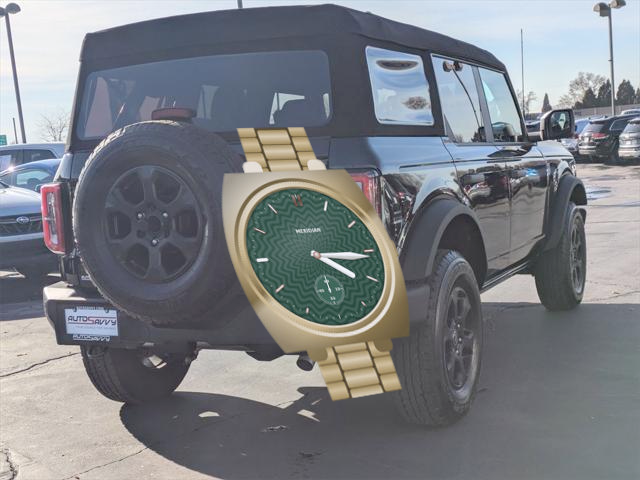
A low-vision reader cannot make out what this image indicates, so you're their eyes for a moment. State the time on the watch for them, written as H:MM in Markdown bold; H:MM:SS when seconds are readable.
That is **4:16**
